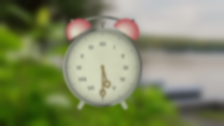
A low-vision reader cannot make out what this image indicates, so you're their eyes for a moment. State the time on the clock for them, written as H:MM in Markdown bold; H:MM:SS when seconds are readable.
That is **5:30**
